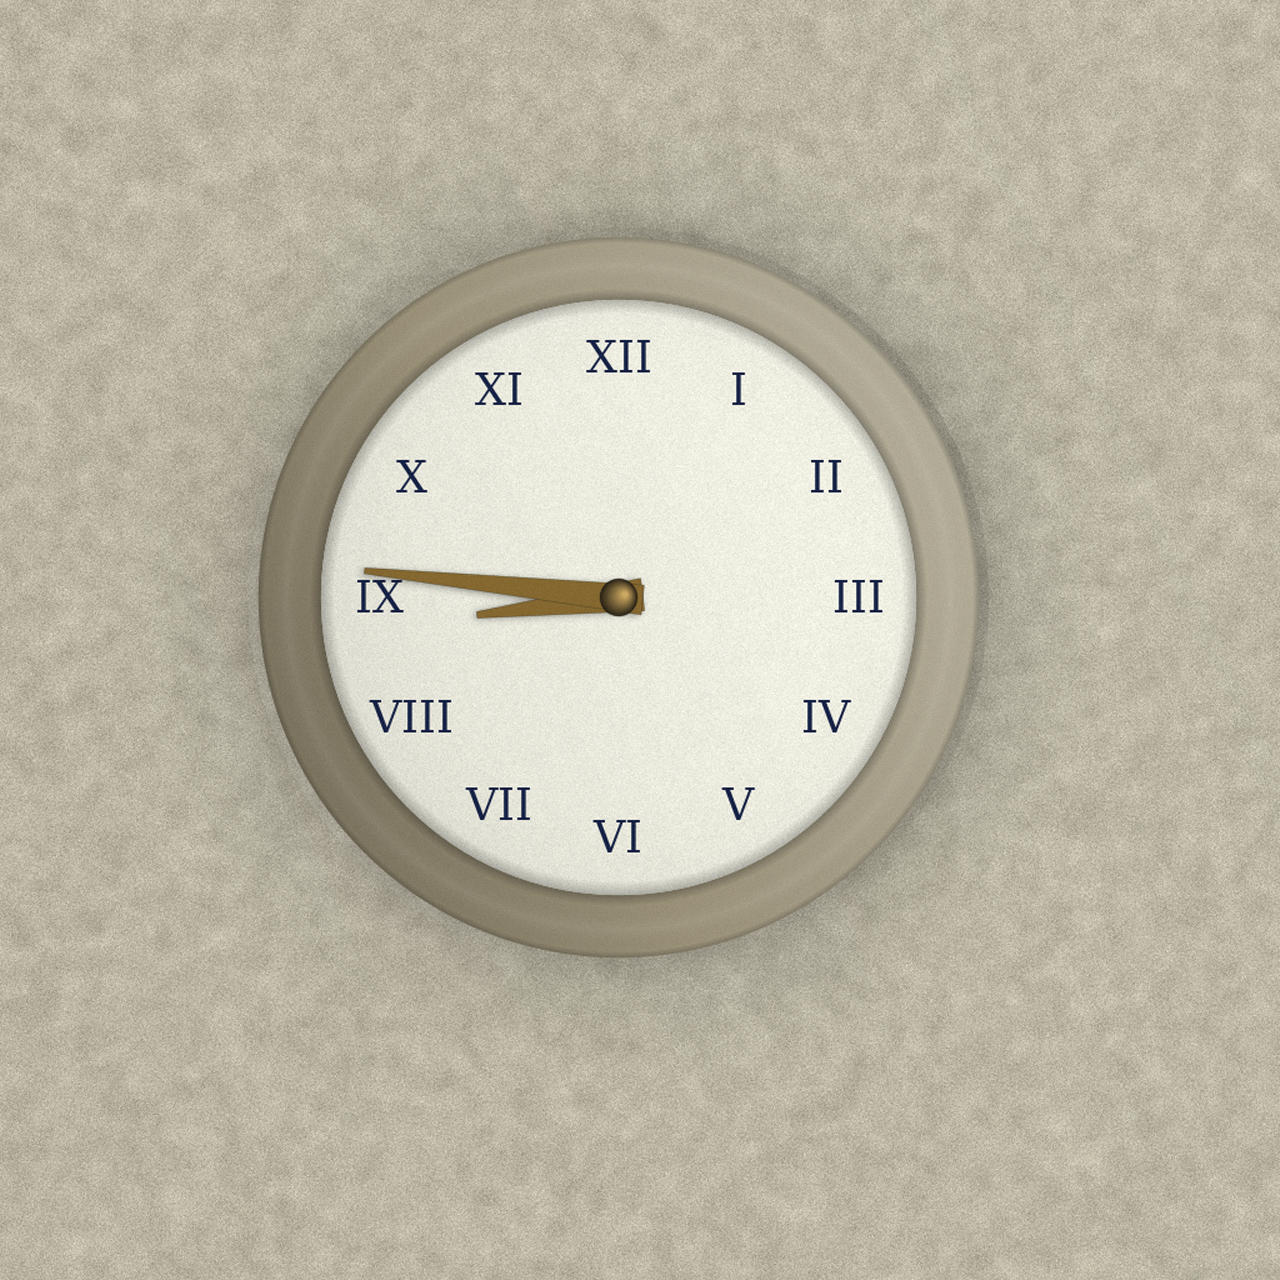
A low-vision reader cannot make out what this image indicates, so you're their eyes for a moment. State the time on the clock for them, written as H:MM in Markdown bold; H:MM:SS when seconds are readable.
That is **8:46**
